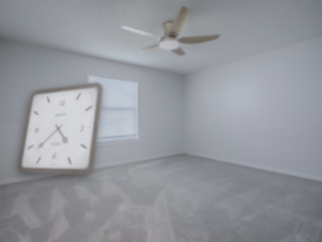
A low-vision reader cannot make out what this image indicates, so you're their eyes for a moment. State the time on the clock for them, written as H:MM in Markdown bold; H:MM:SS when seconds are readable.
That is **4:38**
